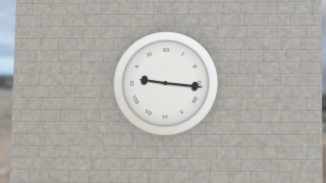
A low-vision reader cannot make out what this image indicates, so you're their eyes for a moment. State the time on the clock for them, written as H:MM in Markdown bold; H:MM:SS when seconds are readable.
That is **9:16**
